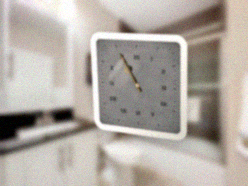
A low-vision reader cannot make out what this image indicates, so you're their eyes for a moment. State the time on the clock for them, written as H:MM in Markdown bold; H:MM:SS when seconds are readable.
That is **10:55**
